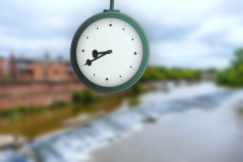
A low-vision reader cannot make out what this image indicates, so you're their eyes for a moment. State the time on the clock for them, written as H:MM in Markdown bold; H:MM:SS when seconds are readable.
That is **8:40**
